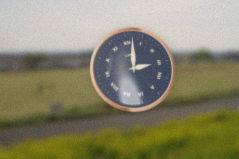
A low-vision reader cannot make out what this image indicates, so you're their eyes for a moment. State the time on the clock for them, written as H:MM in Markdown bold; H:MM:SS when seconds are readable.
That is **3:02**
